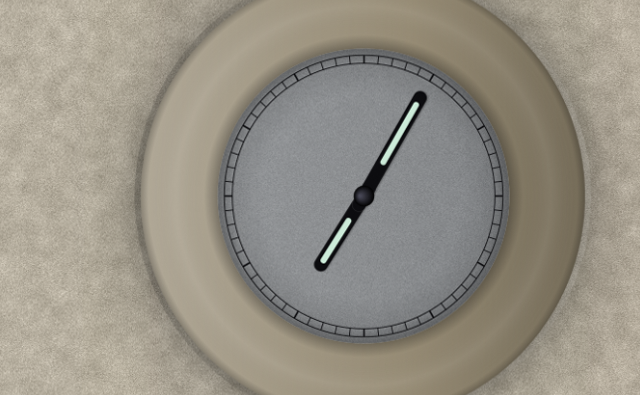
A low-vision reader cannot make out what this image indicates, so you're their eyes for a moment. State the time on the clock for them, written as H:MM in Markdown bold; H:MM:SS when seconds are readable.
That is **7:05**
